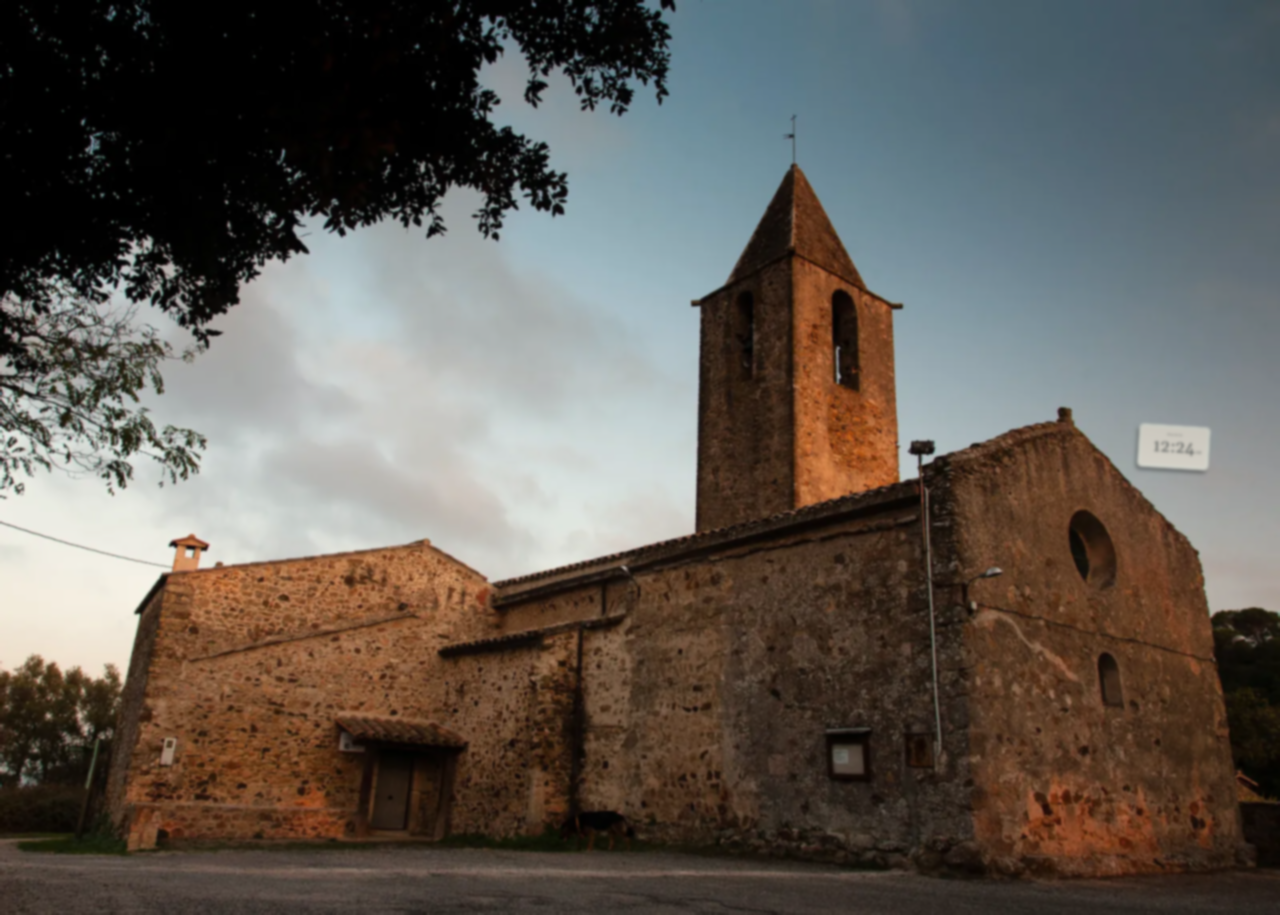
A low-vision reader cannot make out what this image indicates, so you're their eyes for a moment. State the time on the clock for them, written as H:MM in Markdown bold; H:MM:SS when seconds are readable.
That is **12:24**
